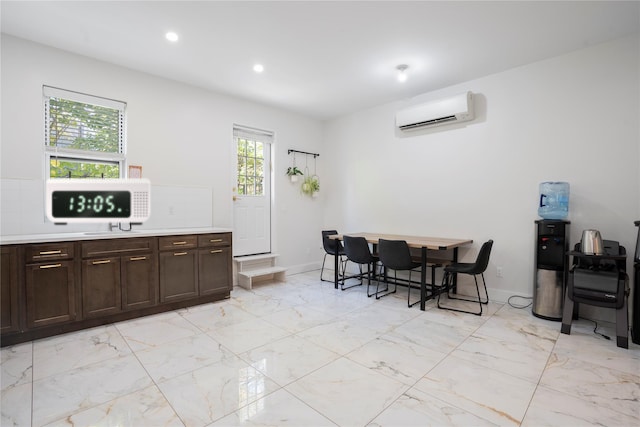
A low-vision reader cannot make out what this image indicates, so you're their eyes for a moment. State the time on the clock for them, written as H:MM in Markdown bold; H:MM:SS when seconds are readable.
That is **13:05**
